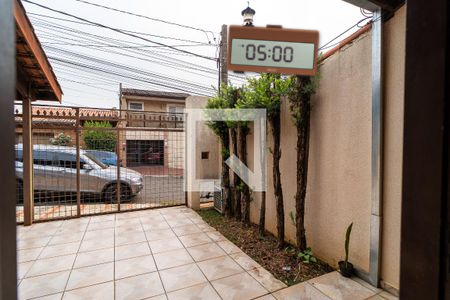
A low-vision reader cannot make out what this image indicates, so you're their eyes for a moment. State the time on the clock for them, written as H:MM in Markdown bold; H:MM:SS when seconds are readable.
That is **5:00**
